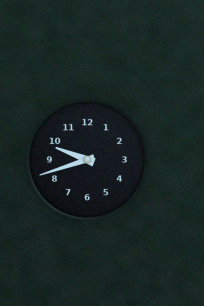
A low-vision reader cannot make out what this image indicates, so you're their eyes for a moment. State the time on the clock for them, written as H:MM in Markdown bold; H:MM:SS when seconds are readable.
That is **9:42**
